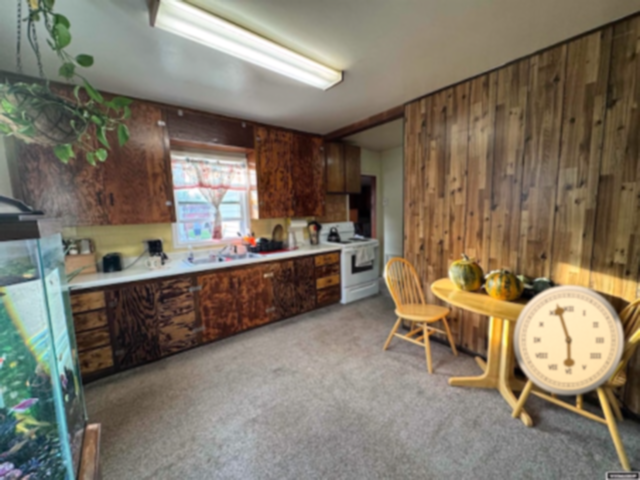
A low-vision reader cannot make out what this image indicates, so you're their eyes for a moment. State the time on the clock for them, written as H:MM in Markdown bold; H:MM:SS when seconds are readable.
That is **5:57**
